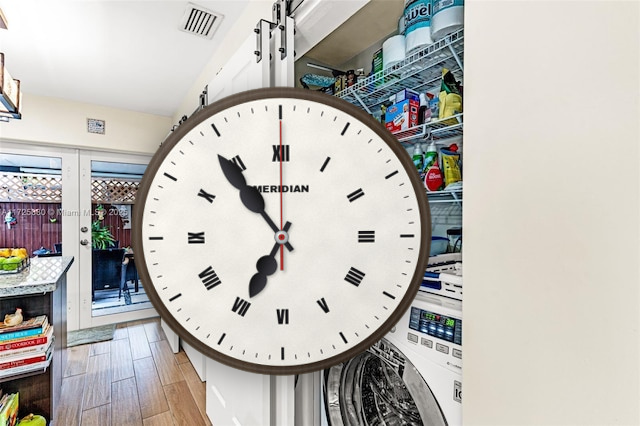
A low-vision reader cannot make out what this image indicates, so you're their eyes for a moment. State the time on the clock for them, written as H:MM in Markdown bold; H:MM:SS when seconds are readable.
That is **6:54:00**
